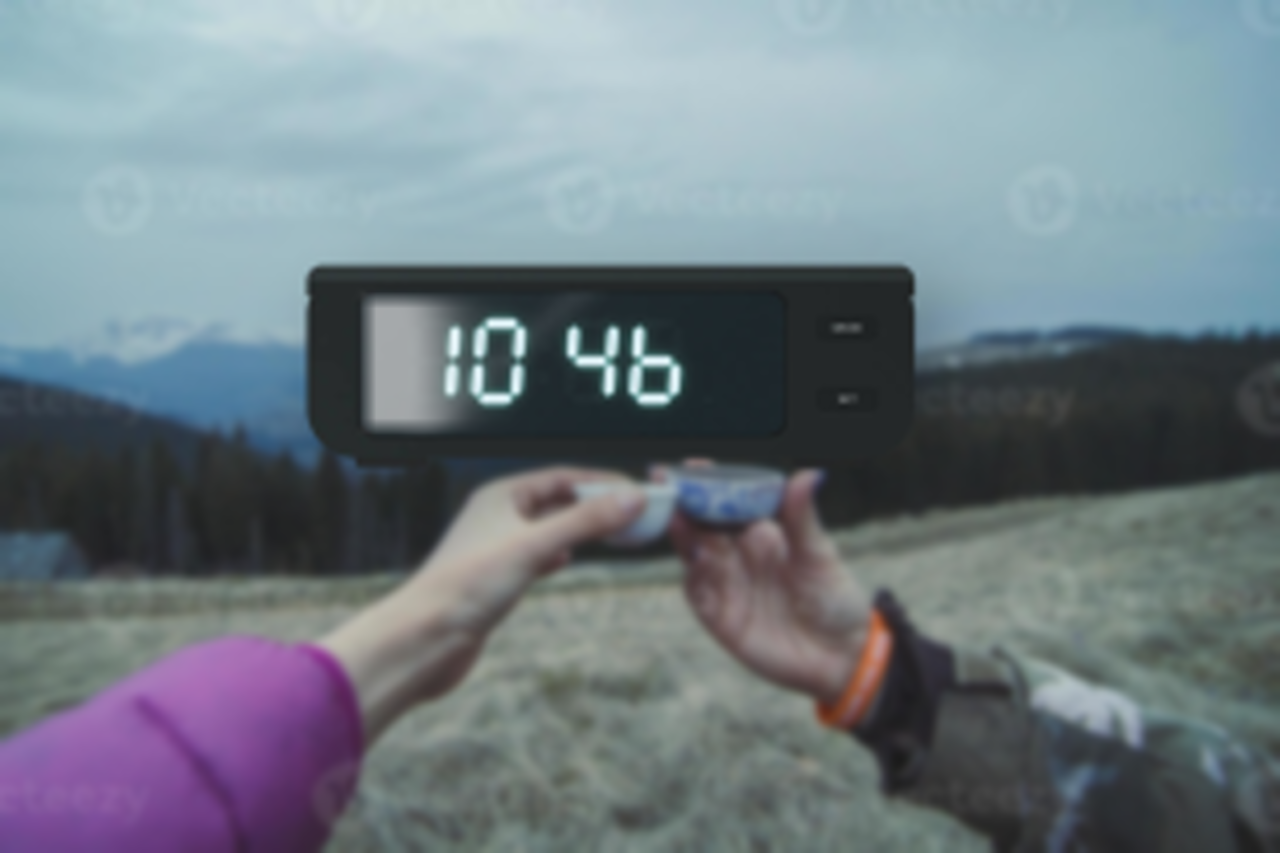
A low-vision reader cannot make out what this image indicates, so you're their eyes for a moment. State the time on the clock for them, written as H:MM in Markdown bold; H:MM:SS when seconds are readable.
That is **10:46**
